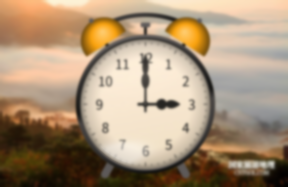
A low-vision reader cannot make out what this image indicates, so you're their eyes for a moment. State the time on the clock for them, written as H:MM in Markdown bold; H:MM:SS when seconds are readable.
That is **3:00**
